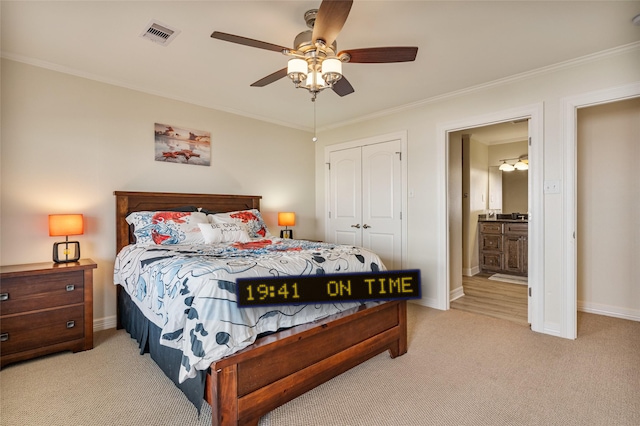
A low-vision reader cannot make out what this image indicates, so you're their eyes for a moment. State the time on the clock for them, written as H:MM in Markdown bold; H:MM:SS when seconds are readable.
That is **19:41**
